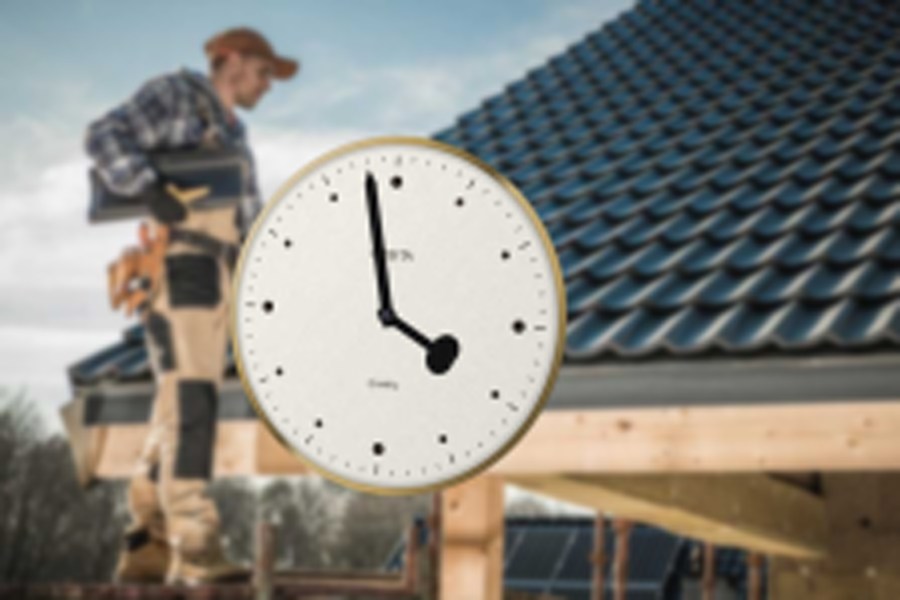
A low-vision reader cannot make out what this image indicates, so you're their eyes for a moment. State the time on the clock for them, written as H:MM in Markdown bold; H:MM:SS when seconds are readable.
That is **3:58**
